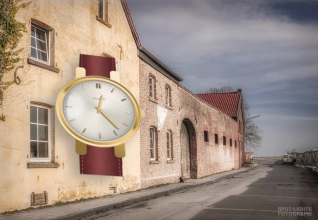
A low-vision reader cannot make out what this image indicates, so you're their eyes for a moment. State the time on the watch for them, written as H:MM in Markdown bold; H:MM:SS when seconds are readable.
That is **12:23**
